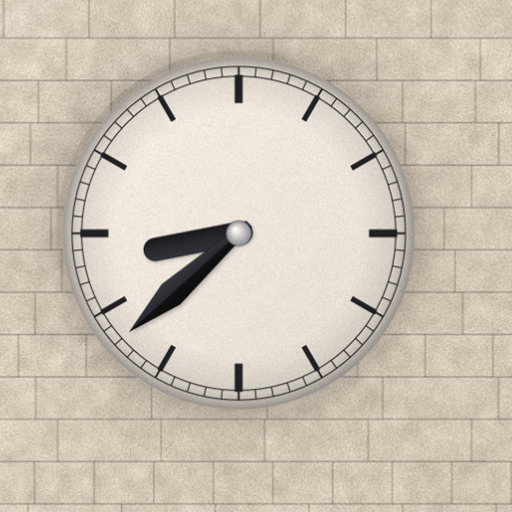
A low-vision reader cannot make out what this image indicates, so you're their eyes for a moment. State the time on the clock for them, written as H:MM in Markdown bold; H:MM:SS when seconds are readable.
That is **8:38**
